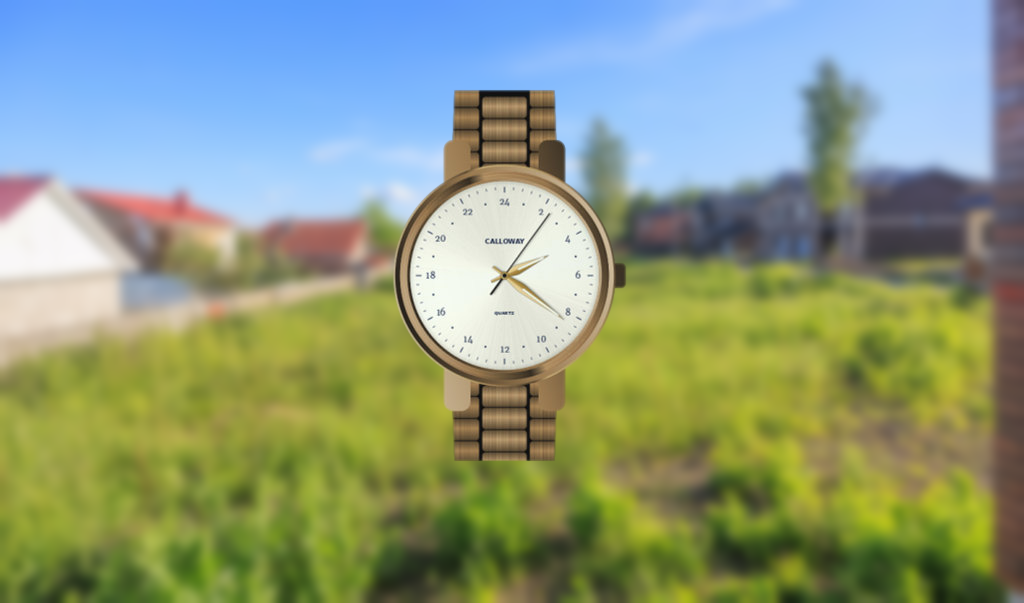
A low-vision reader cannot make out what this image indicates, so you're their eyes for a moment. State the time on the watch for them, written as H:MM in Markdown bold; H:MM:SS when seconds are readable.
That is **4:21:06**
